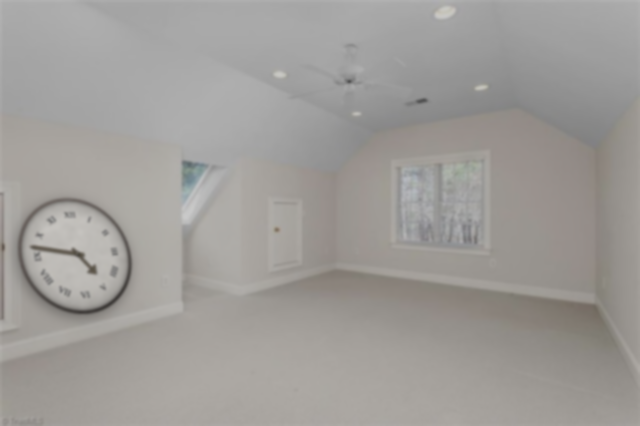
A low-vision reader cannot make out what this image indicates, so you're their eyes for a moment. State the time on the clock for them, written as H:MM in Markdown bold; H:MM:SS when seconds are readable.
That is **4:47**
